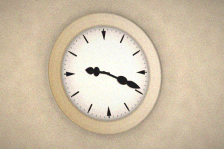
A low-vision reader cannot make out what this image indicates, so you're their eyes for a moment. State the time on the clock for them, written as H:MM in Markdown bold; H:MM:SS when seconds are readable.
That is **9:19**
